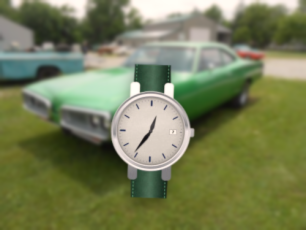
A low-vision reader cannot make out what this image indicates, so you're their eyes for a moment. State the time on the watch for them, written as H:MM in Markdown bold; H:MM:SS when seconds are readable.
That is **12:36**
